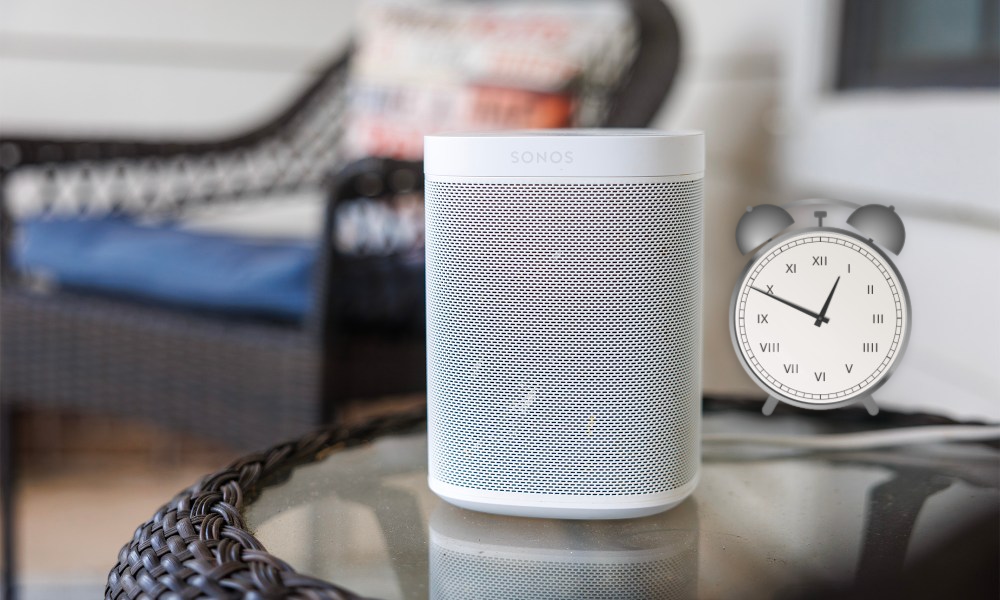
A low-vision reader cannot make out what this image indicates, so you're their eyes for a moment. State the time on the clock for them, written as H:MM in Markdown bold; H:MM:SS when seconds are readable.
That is **12:49**
